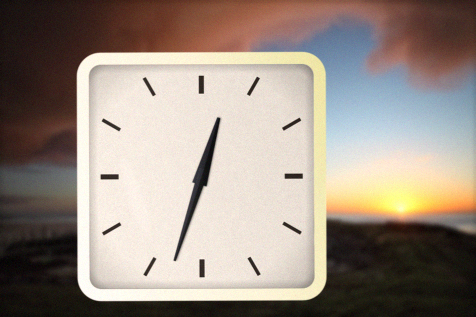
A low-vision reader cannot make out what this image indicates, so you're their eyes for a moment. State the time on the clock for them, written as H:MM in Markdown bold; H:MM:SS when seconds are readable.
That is **12:33**
